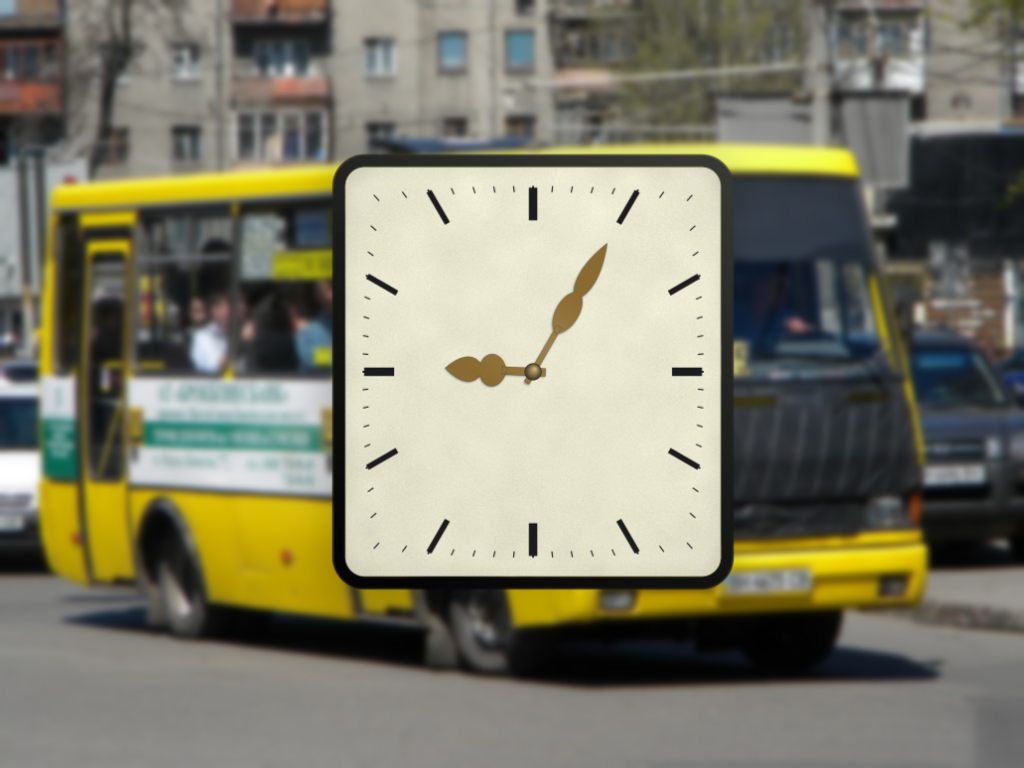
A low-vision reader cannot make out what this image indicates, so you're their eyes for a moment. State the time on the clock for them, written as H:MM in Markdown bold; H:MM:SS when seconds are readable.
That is **9:05**
